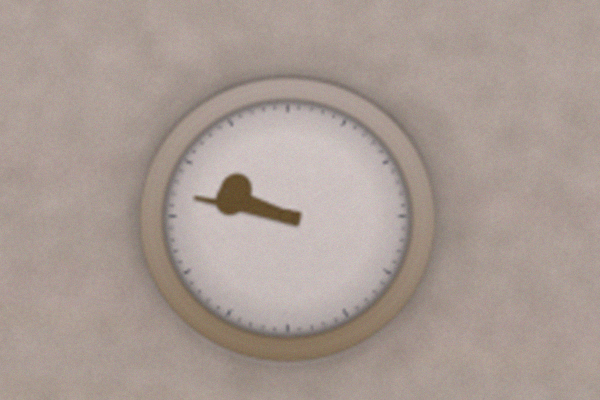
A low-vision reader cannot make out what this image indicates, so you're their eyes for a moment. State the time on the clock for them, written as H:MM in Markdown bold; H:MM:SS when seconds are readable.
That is **9:47**
